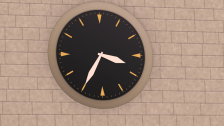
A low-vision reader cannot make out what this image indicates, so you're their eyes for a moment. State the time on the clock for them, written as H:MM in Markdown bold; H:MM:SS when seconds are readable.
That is **3:35**
